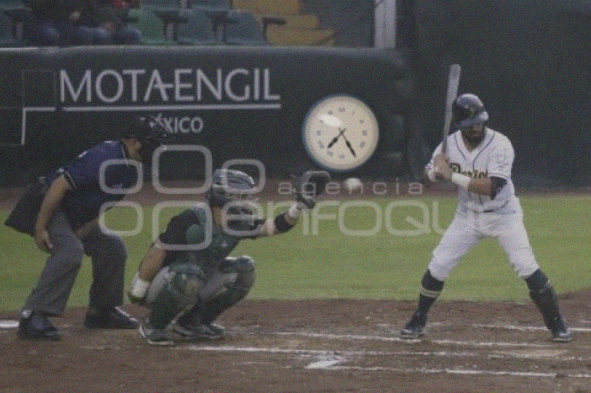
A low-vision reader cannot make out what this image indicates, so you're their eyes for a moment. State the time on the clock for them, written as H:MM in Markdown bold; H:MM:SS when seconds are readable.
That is **7:25**
